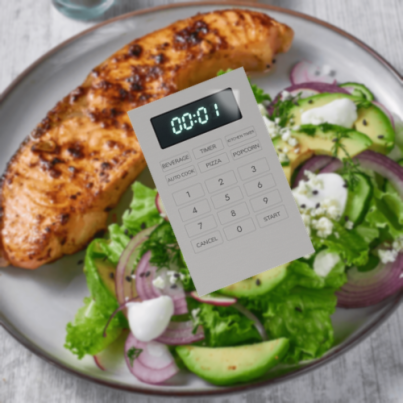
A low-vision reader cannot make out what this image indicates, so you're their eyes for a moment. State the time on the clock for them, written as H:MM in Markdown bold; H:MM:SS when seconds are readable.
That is **0:01**
